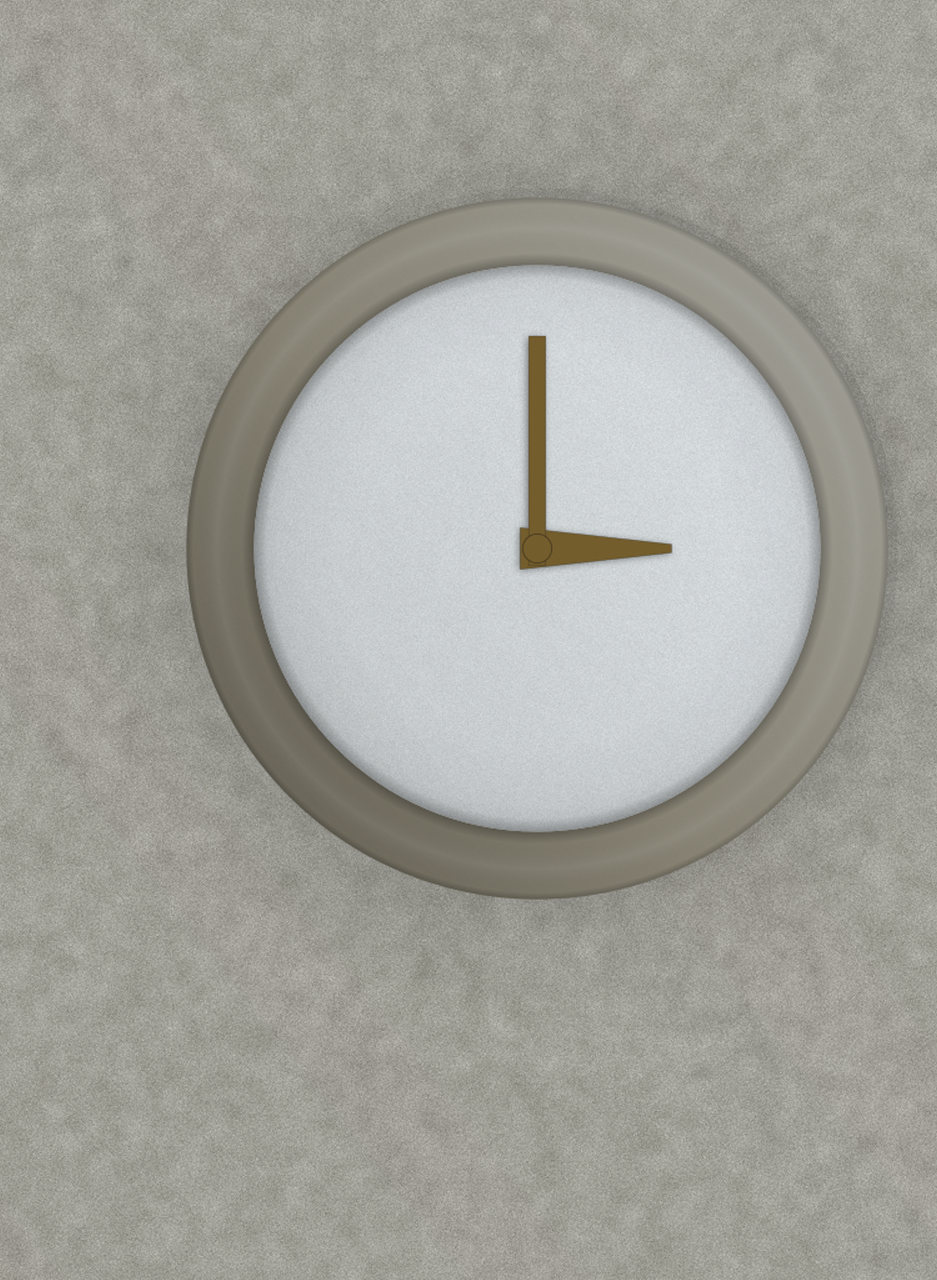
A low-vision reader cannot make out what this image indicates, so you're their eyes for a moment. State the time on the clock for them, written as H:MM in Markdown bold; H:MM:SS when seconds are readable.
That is **3:00**
